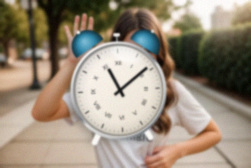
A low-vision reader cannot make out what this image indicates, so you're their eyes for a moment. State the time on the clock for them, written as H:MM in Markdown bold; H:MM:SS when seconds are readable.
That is **11:09**
